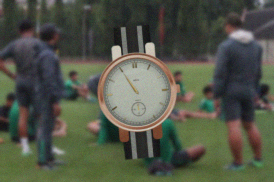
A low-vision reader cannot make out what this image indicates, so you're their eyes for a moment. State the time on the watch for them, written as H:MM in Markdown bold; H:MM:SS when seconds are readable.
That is **10:55**
